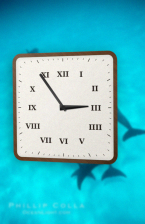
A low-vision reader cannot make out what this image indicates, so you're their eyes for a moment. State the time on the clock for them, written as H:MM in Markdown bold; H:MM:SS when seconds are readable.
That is **2:54**
